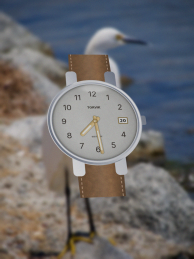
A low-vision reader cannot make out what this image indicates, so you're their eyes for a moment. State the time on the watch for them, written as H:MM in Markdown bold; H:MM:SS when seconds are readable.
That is **7:29**
